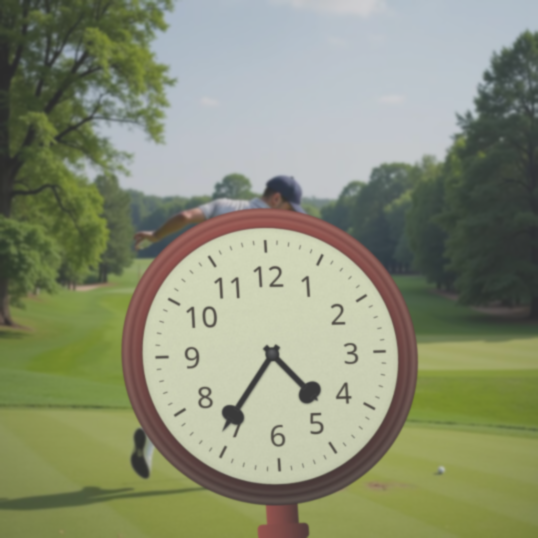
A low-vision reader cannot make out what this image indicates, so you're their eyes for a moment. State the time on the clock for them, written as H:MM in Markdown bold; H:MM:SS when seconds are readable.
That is **4:36**
